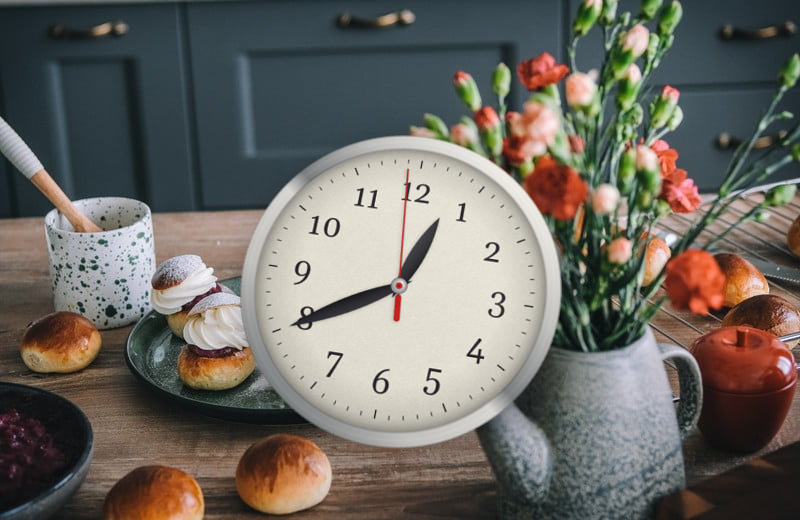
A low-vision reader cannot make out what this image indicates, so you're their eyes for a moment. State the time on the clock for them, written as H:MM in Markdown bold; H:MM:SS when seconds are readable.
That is **12:39:59**
